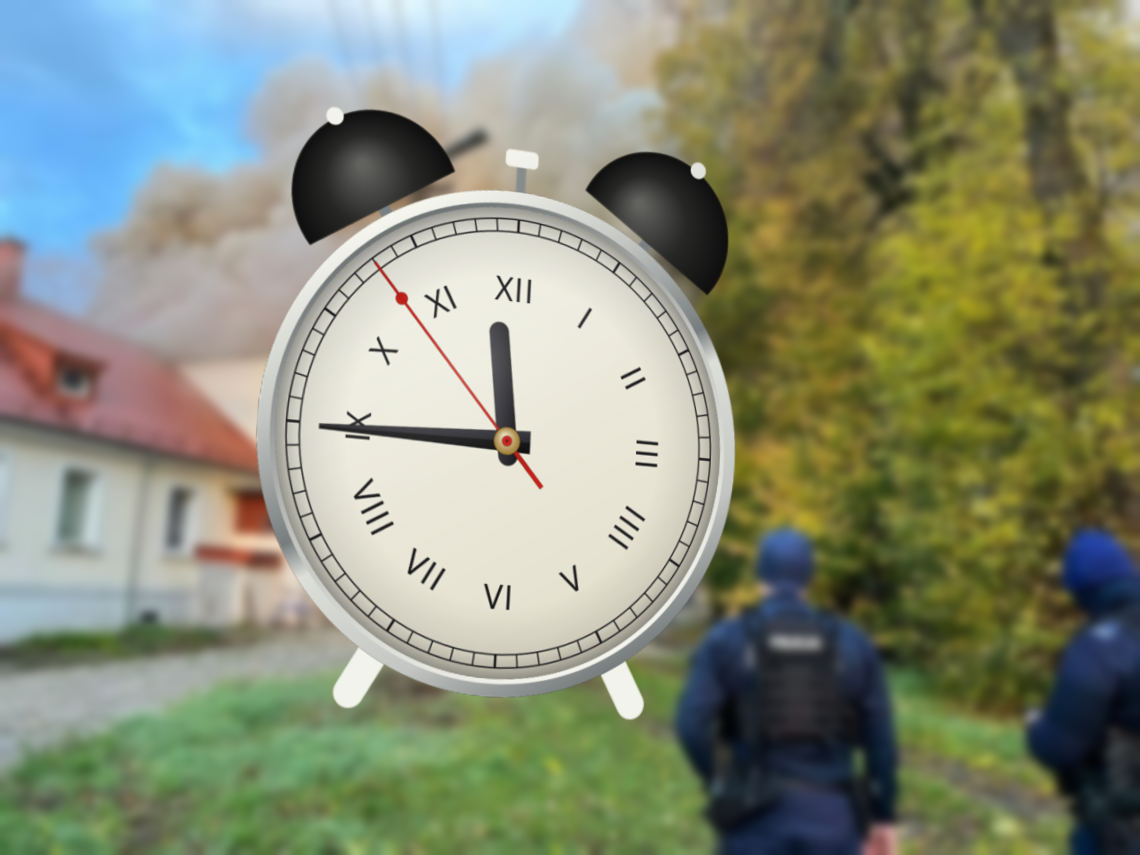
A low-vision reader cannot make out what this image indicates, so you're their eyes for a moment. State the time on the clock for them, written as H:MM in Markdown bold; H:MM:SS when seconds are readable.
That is **11:44:53**
